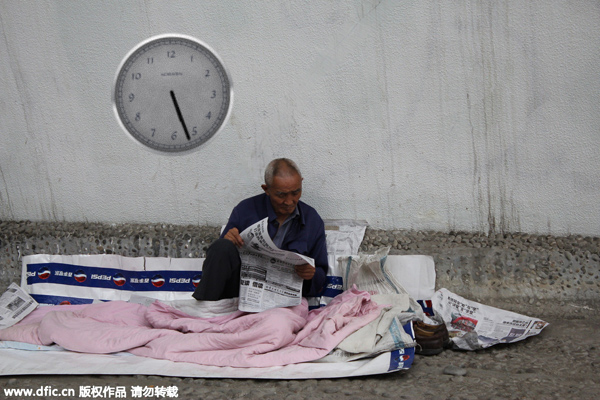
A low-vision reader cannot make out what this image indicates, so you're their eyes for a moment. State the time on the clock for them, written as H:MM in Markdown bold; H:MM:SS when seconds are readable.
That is **5:27**
